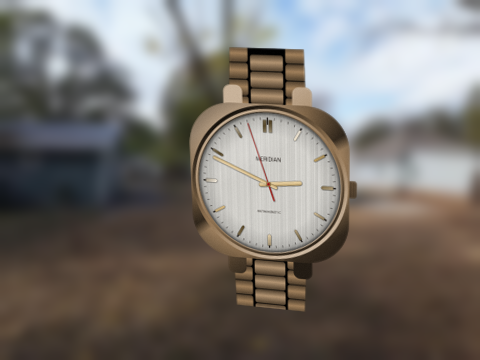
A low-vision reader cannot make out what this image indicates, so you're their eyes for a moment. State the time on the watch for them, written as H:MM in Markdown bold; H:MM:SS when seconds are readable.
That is **2:48:57**
